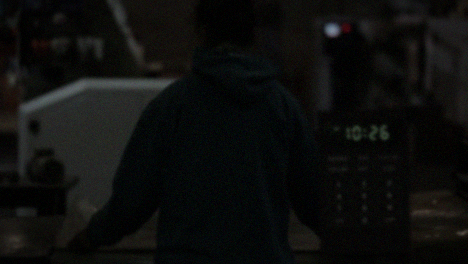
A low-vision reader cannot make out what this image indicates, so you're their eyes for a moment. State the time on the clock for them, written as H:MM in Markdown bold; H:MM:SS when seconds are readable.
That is **10:26**
